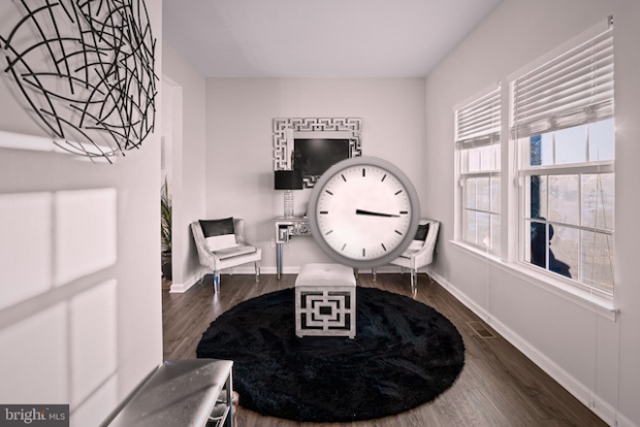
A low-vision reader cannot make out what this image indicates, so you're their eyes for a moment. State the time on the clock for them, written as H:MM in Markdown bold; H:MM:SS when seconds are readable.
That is **3:16**
